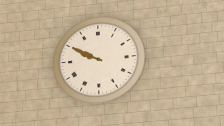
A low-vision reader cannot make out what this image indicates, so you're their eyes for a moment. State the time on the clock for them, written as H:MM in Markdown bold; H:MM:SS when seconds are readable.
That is **9:50**
